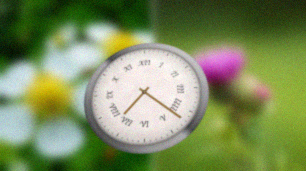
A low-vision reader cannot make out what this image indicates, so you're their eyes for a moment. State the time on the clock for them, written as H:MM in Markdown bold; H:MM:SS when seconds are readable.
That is **7:22**
